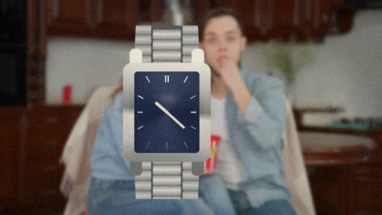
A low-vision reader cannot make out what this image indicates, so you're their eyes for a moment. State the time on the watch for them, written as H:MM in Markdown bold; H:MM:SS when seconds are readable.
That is **10:22**
